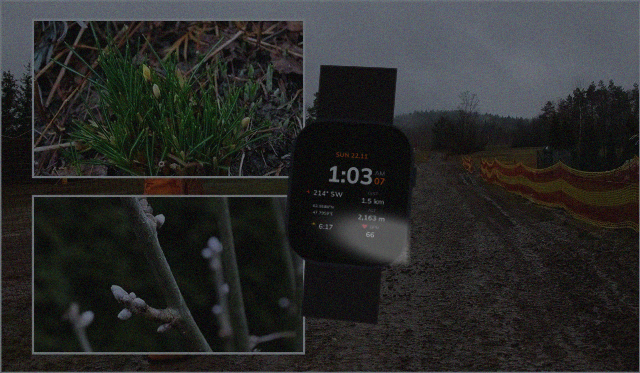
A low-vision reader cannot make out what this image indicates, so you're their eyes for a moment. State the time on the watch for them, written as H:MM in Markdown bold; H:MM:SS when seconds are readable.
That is **1:03:07**
